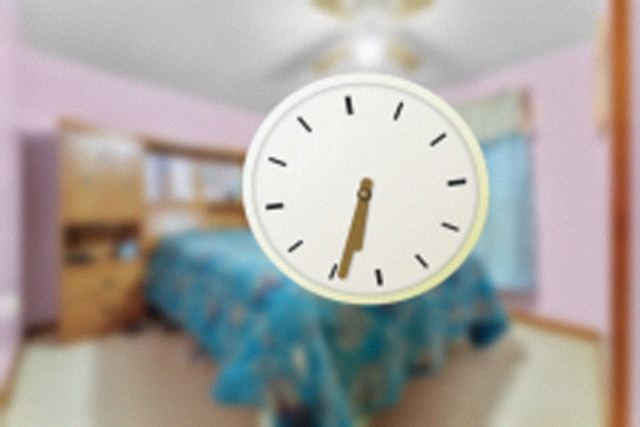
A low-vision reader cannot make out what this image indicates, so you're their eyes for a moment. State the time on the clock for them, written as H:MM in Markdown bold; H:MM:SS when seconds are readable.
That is **6:34**
